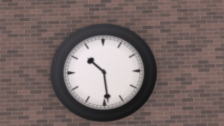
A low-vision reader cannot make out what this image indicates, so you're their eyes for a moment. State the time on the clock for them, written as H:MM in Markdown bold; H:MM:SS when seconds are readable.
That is **10:29**
